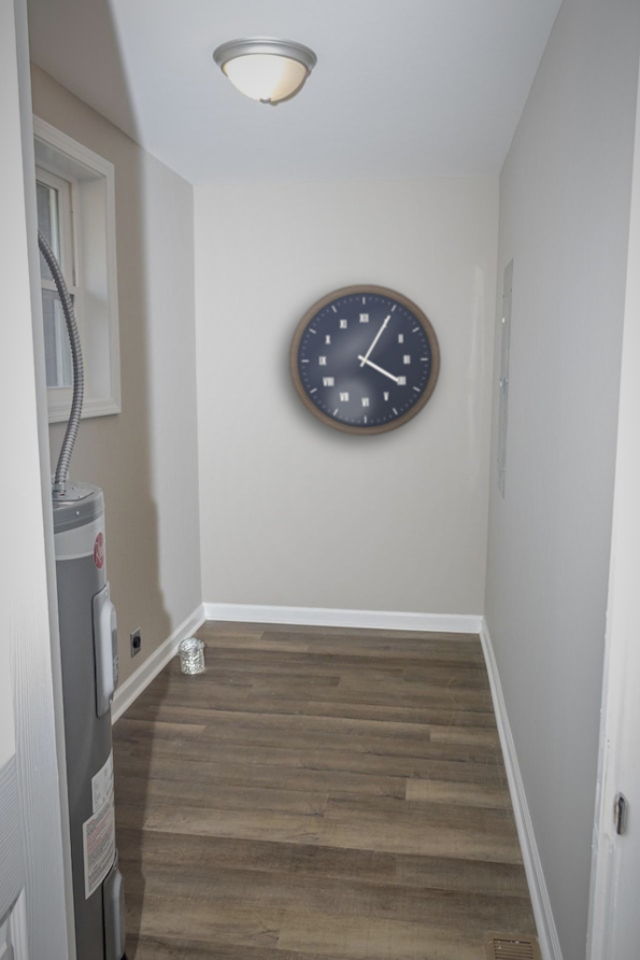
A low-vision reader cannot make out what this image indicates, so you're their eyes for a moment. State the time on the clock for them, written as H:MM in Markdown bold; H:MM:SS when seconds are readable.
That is **4:05**
